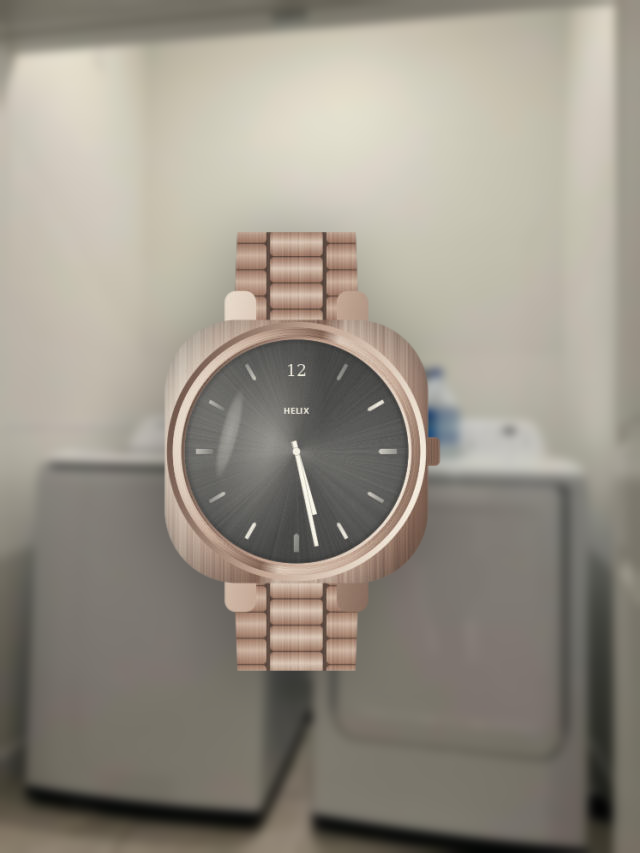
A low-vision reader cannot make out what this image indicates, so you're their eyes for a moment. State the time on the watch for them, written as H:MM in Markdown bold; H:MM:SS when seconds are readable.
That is **5:28**
